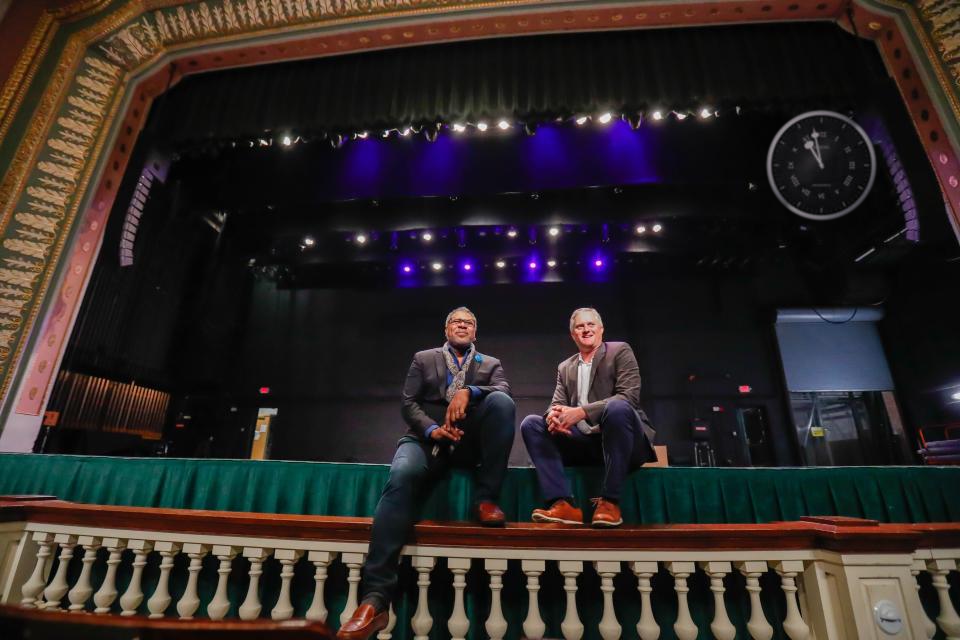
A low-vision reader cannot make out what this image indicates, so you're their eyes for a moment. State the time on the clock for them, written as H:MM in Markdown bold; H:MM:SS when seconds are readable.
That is **10:58**
